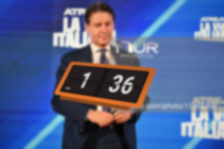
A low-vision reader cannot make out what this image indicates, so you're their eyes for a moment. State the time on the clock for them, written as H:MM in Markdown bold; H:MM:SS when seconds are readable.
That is **1:36**
